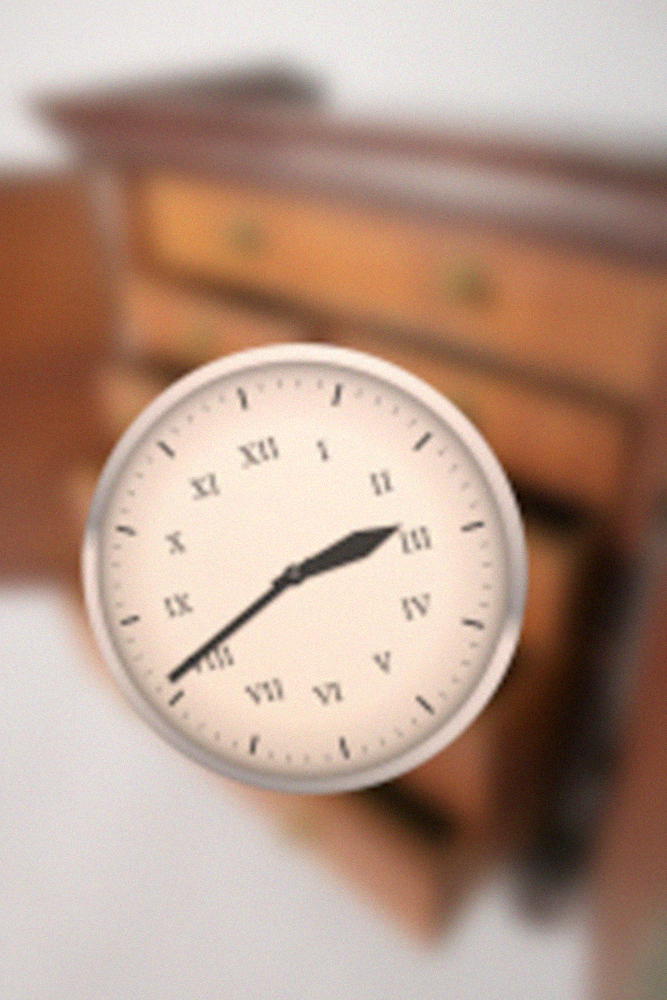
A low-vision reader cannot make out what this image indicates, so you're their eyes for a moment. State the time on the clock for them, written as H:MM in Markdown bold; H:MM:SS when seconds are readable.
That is **2:41**
